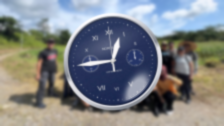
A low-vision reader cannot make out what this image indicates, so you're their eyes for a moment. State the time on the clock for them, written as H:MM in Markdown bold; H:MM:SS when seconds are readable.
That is **12:45**
